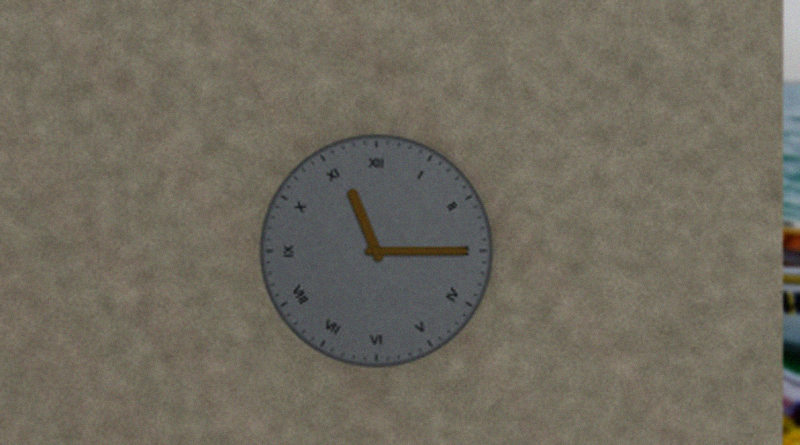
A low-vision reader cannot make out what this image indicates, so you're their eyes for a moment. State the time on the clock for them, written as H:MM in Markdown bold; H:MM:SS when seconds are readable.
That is **11:15**
